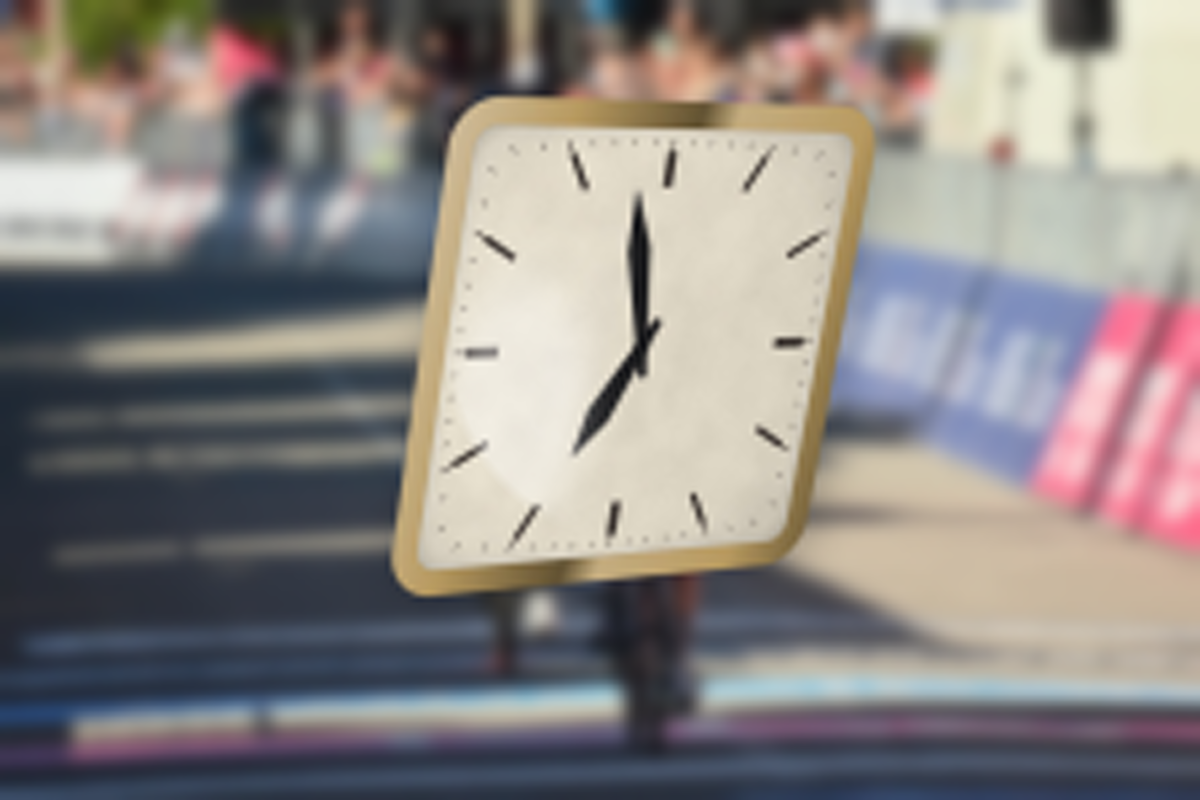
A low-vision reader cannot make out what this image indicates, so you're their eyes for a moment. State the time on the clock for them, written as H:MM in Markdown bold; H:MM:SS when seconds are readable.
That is **6:58**
